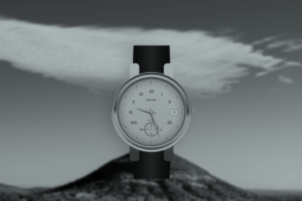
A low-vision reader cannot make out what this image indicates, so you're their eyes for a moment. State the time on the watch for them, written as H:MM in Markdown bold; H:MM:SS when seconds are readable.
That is **9:27**
